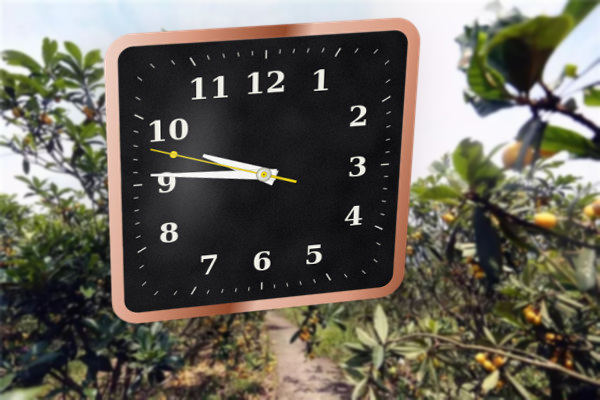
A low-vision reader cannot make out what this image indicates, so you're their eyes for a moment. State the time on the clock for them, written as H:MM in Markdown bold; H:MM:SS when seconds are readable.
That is **9:45:48**
